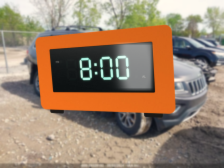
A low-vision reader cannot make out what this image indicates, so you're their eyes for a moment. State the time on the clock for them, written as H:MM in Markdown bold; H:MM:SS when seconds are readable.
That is **8:00**
